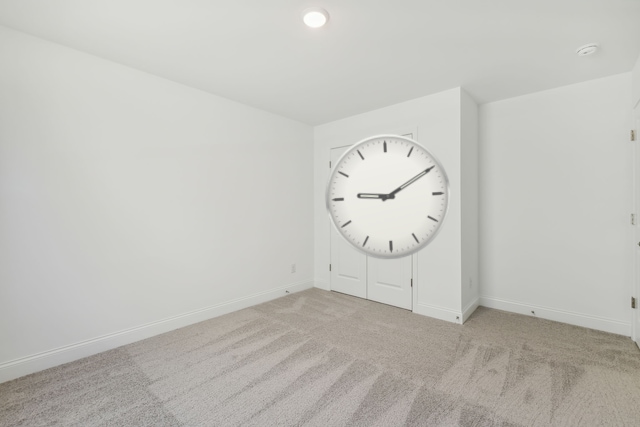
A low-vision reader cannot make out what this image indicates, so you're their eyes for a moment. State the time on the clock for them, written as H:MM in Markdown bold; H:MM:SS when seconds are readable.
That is **9:10**
